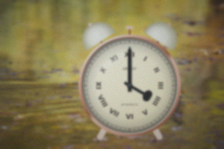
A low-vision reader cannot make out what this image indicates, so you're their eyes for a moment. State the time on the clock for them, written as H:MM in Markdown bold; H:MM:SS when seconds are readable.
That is **4:00**
